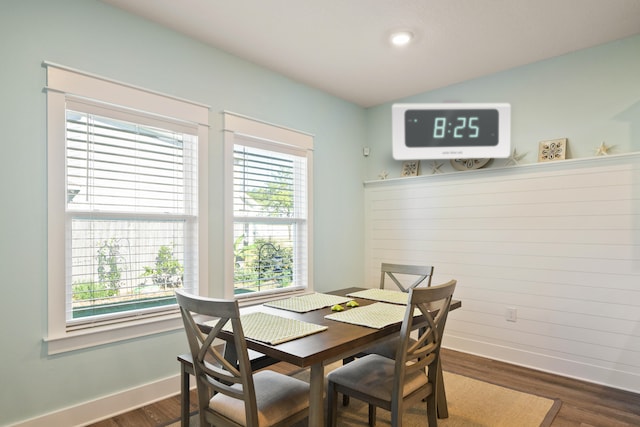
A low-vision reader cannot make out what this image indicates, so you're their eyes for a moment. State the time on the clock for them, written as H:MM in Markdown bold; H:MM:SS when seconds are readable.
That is **8:25**
